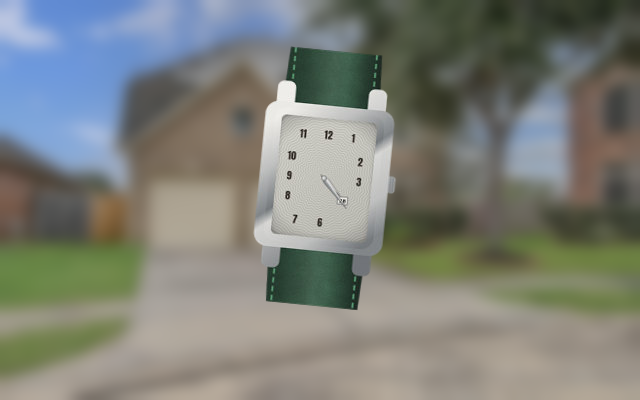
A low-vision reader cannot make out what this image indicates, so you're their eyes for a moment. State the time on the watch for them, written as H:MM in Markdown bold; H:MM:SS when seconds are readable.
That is **4:23**
